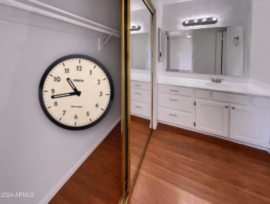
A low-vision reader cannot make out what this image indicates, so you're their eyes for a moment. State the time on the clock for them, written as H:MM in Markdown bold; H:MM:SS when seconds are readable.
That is **10:43**
